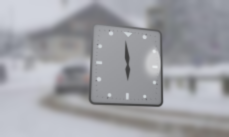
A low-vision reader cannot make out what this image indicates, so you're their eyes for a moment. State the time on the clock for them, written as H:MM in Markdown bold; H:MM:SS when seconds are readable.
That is **5:59**
